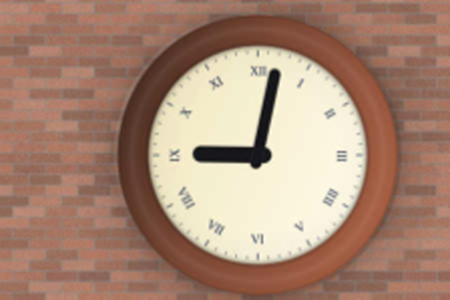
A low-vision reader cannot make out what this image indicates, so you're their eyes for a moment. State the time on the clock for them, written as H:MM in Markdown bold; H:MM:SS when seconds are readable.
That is **9:02**
